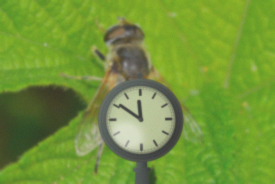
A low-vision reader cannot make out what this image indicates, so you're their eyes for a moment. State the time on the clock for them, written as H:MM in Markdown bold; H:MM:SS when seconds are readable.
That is **11:51**
